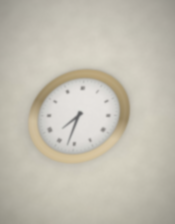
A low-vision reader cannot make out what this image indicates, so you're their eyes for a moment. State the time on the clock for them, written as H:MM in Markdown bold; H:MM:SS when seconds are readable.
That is **7:32**
